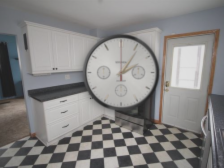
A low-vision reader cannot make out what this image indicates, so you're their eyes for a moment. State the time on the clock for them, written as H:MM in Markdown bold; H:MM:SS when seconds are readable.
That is **2:06**
